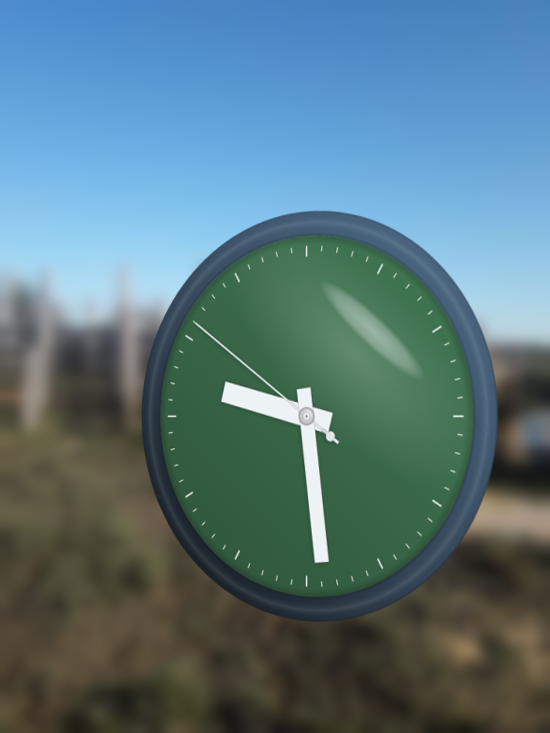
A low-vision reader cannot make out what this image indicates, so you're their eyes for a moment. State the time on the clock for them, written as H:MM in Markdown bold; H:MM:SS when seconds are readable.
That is **9:28:51**
